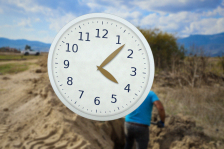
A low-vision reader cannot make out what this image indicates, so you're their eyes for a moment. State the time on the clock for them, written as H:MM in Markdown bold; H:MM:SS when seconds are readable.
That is **4:07**
